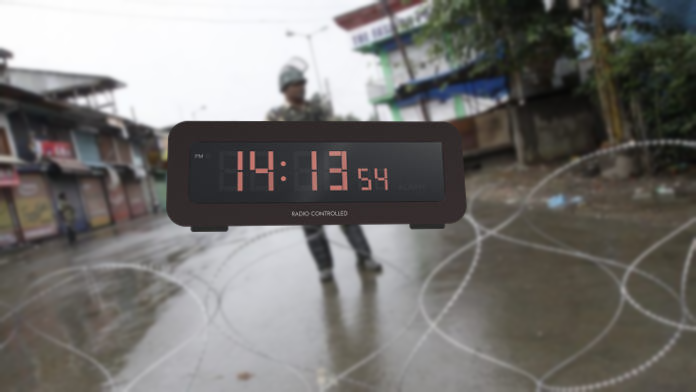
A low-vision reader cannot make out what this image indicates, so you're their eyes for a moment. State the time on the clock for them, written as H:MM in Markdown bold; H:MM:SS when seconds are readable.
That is **14:13:54**
